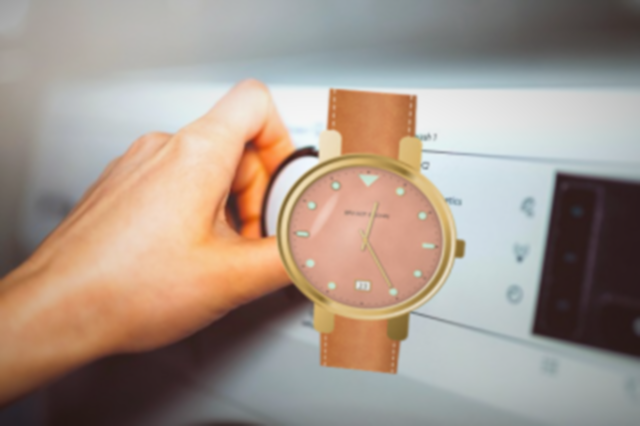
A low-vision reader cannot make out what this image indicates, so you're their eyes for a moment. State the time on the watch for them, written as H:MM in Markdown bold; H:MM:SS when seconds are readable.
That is **12:25**
